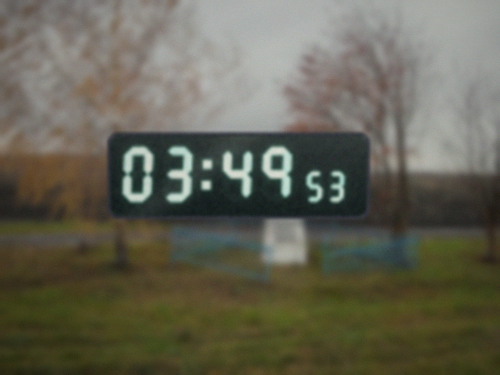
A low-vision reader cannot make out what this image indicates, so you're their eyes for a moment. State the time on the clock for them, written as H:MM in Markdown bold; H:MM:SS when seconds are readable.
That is **3:49:53**
